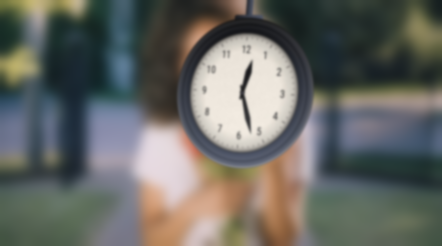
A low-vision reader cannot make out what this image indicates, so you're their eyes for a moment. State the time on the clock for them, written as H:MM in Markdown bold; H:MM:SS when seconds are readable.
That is **12:27**
